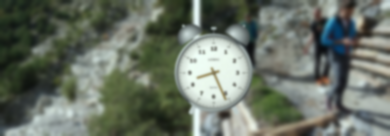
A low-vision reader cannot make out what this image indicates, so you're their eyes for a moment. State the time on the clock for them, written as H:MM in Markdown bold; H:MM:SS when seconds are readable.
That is **8:26**
